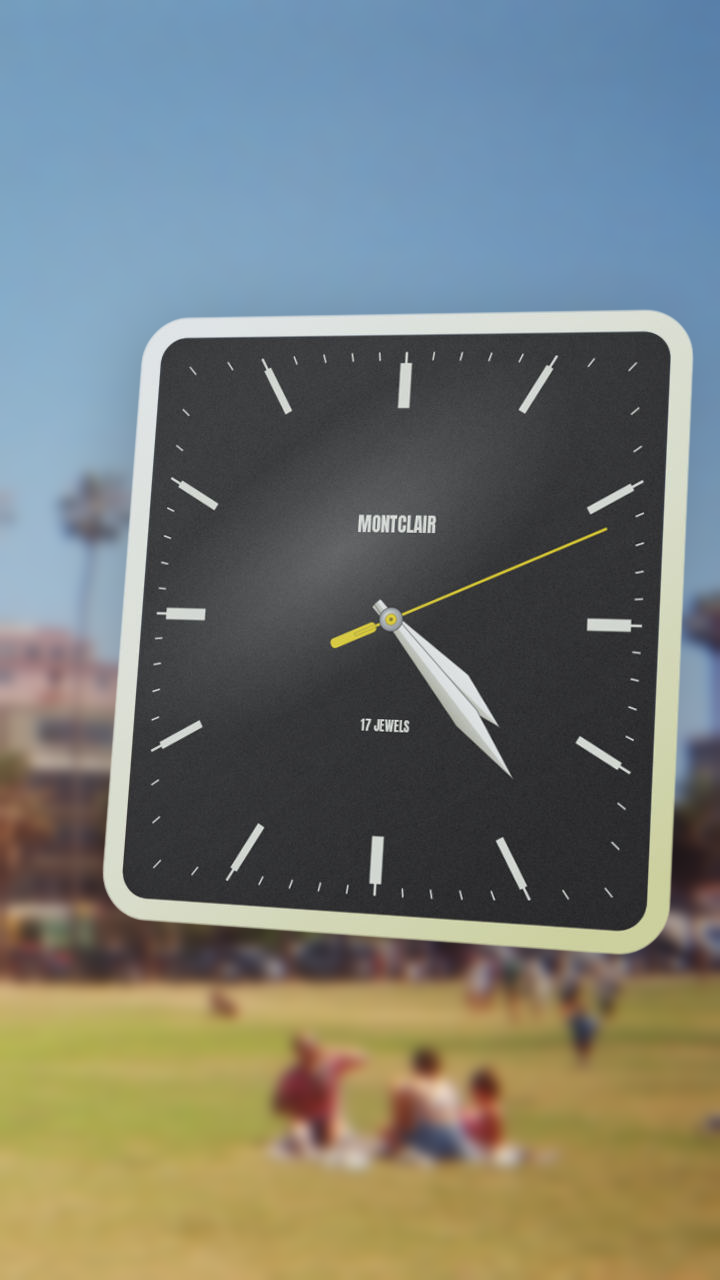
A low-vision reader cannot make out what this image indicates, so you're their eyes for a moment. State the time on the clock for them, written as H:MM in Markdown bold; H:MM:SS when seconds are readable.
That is **4:23:11**
